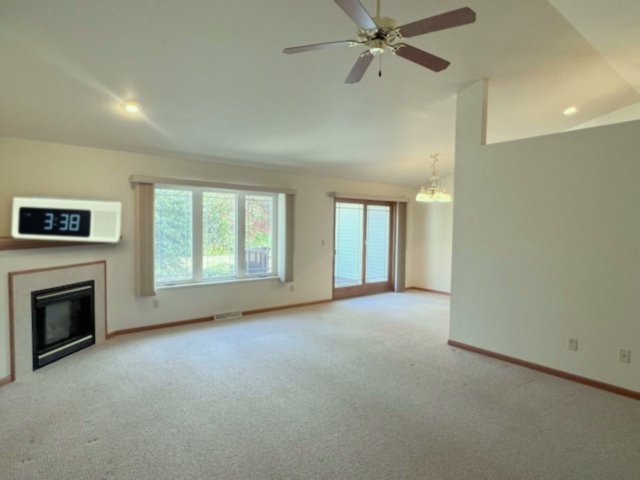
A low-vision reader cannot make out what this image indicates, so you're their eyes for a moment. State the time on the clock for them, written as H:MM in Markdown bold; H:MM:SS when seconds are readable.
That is **3:38**
